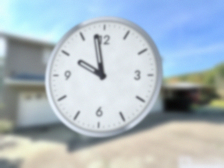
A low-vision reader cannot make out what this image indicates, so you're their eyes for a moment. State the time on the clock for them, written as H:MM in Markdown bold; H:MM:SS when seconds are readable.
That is **9:58**
